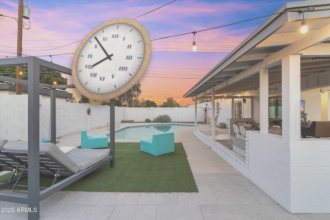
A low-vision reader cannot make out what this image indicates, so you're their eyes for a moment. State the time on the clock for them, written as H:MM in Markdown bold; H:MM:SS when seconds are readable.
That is **7:52**
